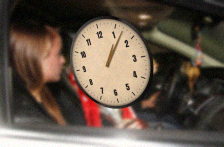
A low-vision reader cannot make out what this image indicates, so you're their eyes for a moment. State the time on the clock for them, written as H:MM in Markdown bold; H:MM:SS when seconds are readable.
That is **1:07**
